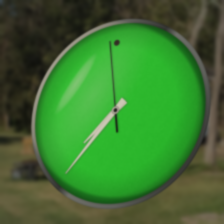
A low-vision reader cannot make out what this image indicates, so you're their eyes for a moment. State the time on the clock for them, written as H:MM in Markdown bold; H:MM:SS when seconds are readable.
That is **7:36:59**
